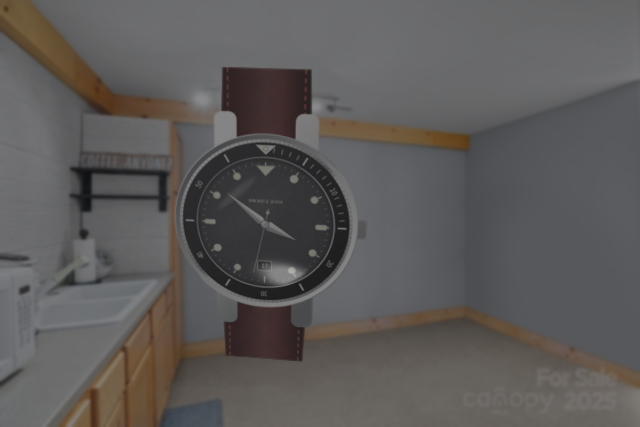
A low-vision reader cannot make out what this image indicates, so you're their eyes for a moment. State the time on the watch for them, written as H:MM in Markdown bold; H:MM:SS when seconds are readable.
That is **3:51:32**
